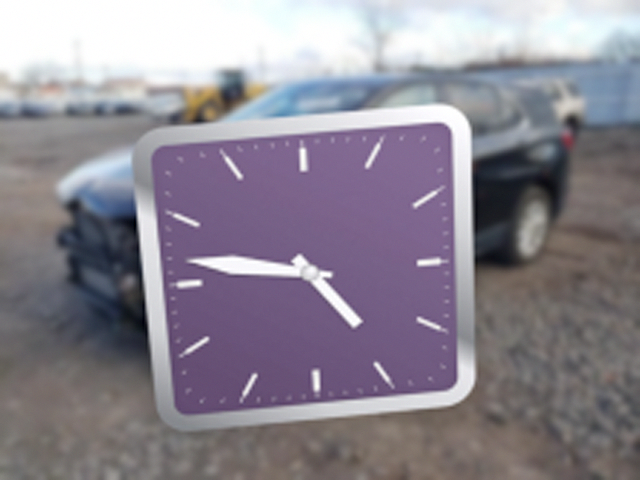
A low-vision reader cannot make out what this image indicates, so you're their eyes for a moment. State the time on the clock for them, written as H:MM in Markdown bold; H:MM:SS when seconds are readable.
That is **4:47**
